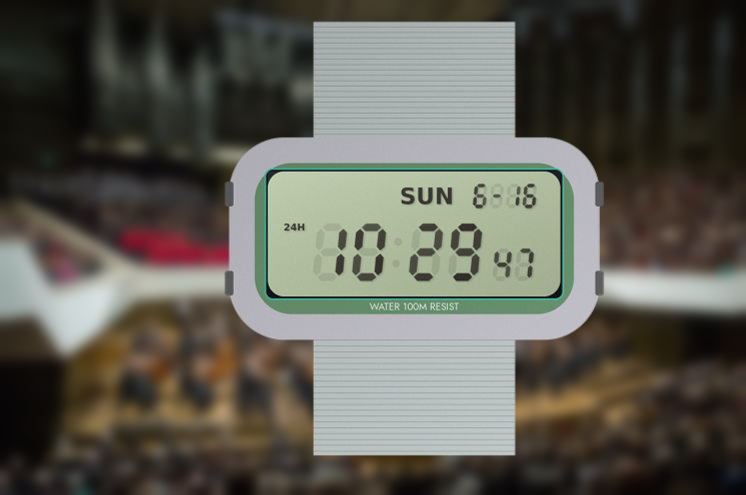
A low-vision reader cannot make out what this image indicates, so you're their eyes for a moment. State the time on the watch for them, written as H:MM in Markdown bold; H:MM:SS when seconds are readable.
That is **10:29:47**
